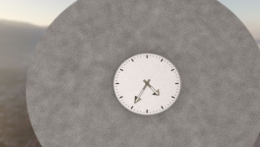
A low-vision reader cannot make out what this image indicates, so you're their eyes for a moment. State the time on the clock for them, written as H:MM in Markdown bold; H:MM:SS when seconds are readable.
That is **4:35**
